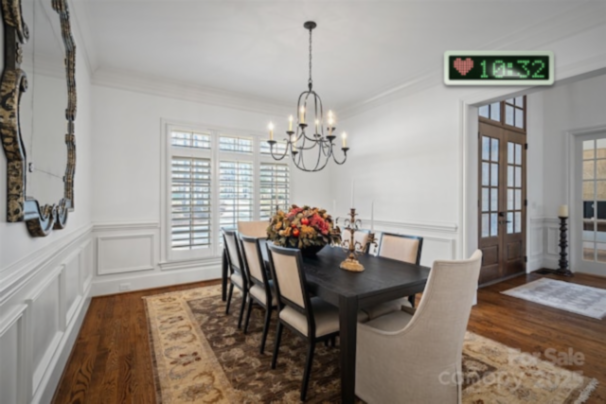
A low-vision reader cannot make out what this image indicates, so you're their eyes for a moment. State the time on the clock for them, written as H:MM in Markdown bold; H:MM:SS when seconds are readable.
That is **10:32**
